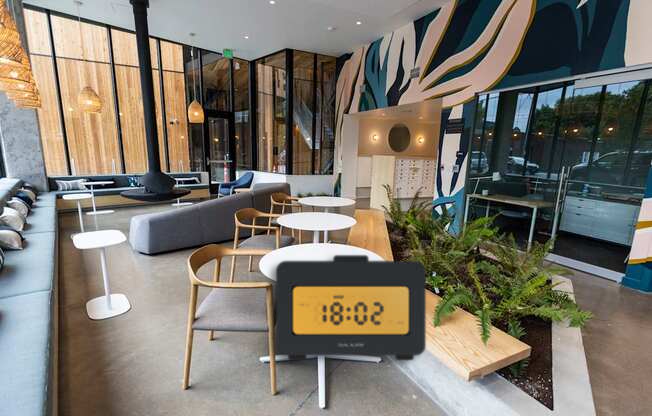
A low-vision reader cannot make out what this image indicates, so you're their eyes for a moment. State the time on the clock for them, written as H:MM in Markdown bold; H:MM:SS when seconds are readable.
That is **18:02**
